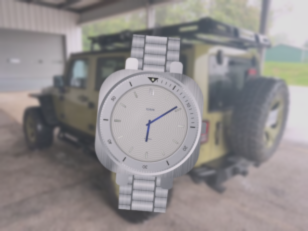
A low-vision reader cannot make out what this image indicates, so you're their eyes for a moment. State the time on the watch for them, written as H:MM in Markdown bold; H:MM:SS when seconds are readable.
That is **6:09**
